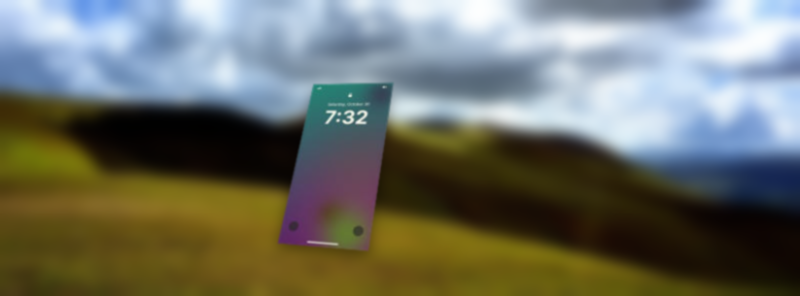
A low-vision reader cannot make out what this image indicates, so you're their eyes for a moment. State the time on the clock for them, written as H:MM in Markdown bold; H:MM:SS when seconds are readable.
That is **7:32**
